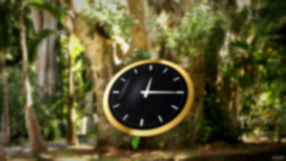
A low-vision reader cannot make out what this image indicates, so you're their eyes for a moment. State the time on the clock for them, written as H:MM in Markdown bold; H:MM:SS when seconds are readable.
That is **12:15**
